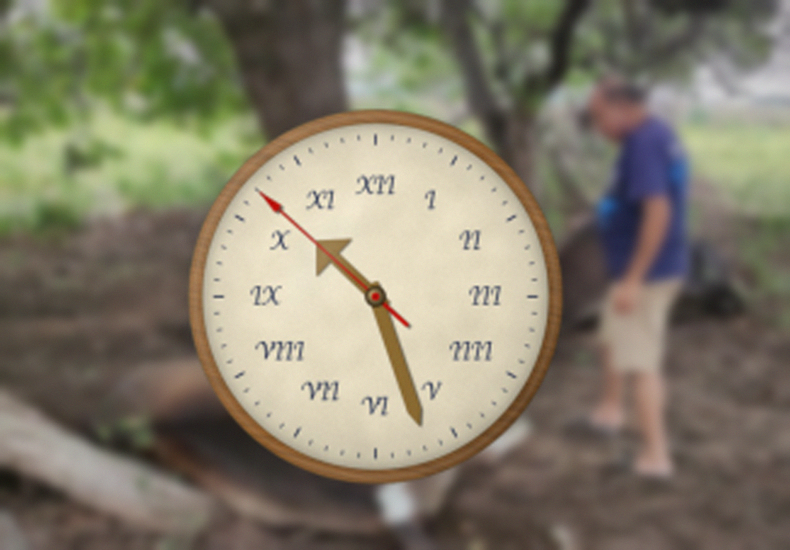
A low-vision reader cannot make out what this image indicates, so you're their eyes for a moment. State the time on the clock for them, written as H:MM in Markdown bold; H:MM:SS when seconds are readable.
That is **10:26:52**
